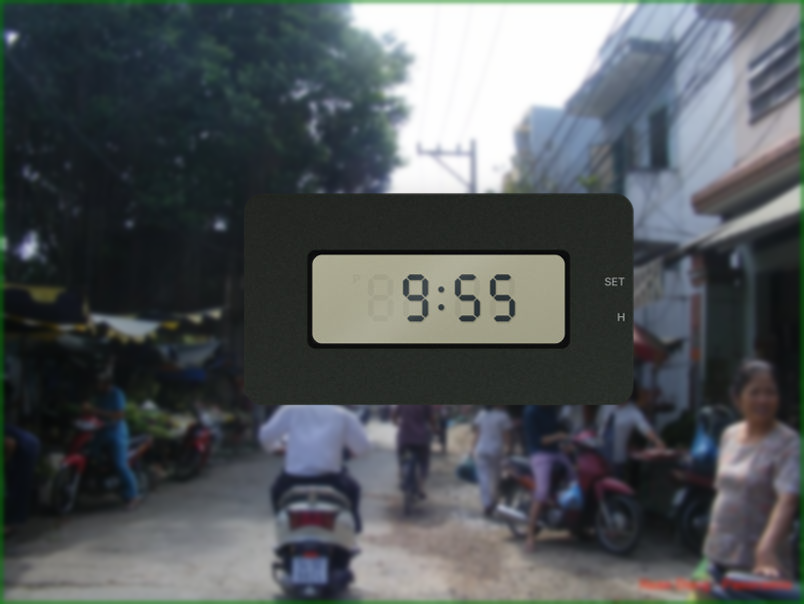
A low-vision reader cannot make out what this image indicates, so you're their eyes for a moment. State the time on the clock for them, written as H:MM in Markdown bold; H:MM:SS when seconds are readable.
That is **9:55**
